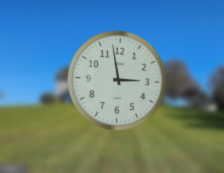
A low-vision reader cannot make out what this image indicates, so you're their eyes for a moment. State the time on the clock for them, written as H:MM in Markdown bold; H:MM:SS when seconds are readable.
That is **2:58**
